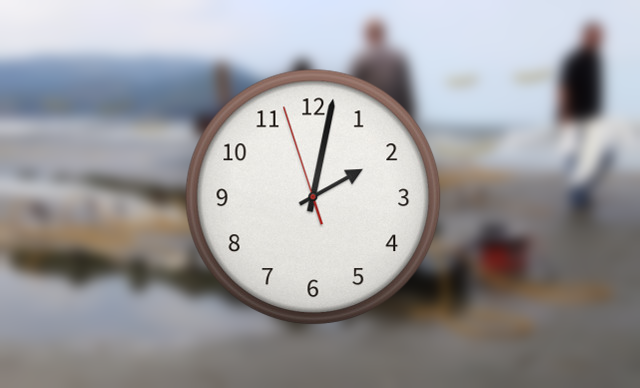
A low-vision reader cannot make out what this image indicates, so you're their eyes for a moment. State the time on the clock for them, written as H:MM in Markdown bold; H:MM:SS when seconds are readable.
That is **2:01:57**
